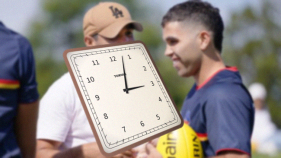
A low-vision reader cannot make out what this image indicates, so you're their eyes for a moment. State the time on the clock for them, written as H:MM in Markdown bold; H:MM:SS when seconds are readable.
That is **3:03**
